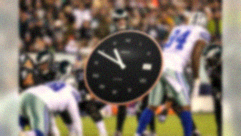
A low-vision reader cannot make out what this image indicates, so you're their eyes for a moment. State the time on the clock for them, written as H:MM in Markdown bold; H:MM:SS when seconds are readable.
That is **10:49**
